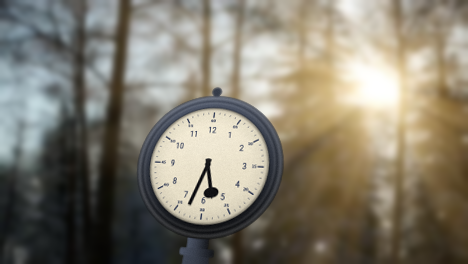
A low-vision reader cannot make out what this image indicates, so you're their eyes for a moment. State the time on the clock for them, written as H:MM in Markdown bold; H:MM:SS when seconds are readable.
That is **5:33**
